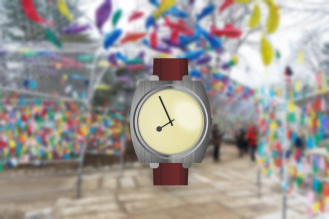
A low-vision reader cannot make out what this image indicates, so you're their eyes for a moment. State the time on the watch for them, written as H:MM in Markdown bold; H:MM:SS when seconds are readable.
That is **7:56**
